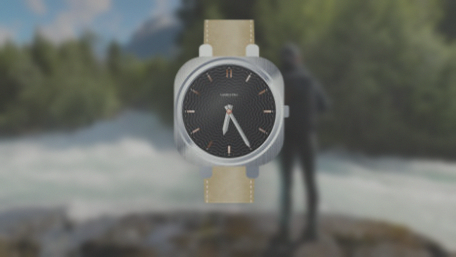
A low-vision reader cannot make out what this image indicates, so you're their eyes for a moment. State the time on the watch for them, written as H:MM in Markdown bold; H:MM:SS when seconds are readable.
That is **6:25**
